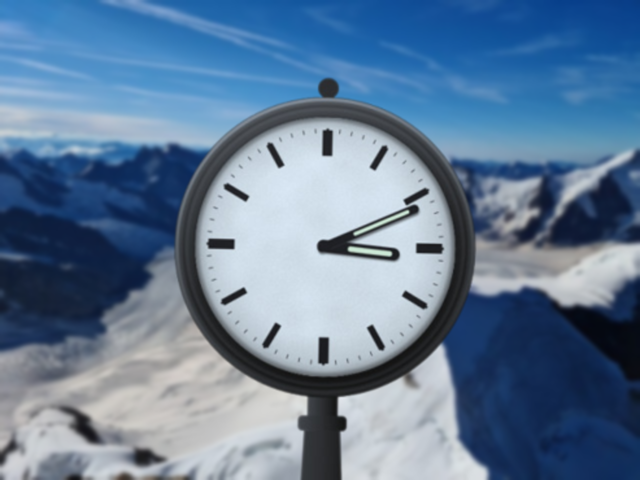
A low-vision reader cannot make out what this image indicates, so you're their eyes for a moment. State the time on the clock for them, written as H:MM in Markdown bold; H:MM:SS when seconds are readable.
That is **3:11**
